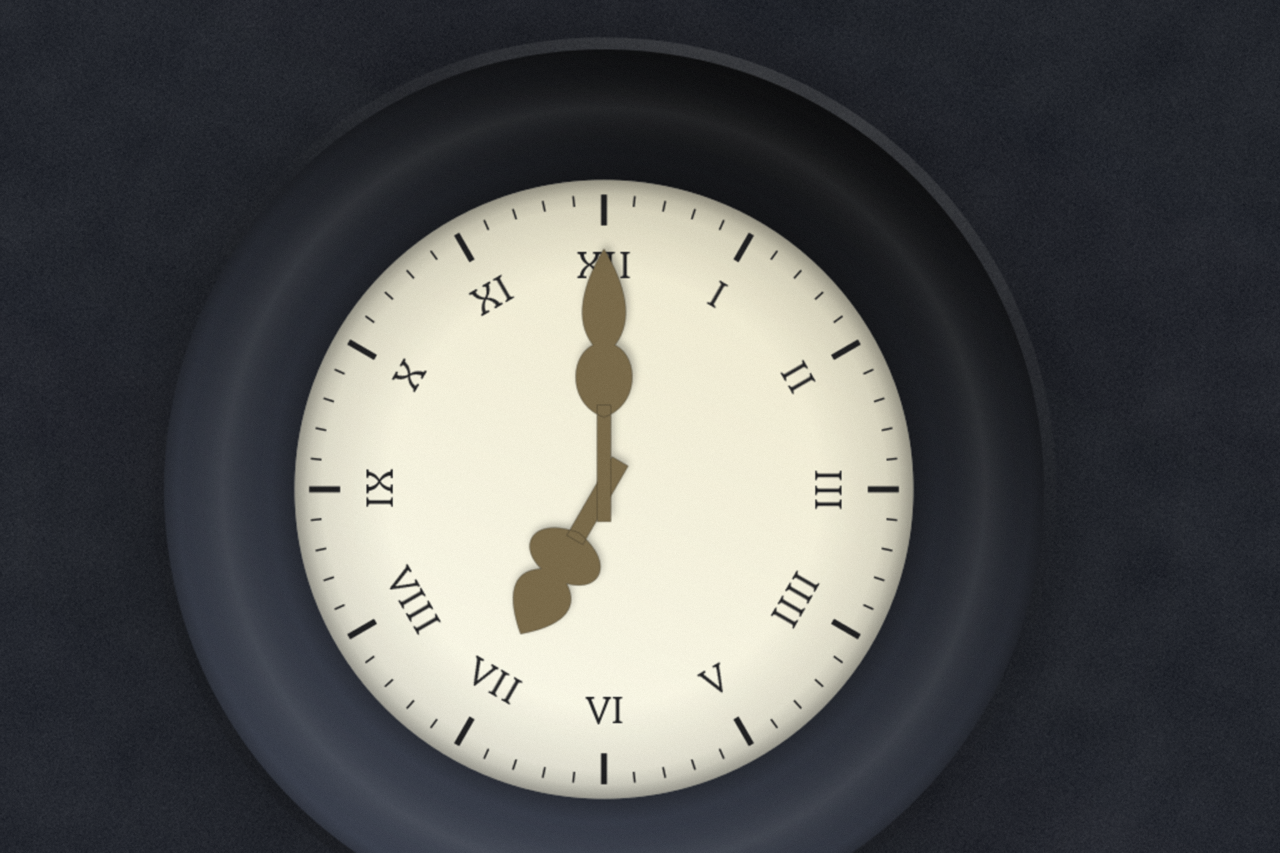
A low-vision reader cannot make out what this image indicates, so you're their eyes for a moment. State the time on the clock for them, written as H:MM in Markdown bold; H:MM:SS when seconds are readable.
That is **7:00**
